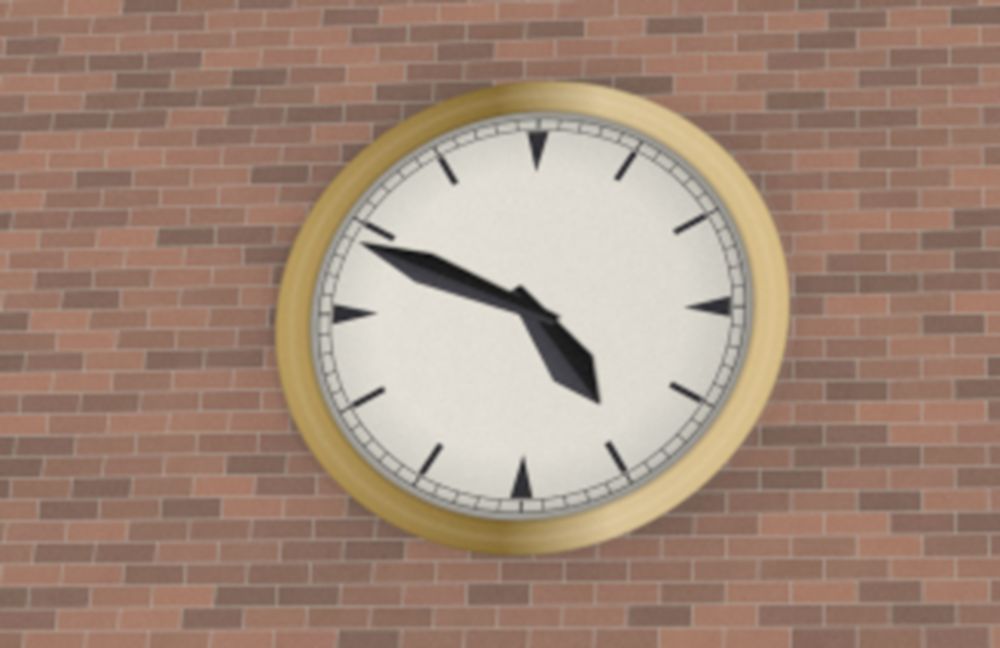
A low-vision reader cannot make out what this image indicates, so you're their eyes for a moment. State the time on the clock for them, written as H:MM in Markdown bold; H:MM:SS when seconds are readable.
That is **4:49**
